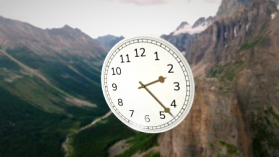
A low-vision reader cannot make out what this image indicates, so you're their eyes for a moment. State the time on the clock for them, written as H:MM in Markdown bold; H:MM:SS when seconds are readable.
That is **2:23**
